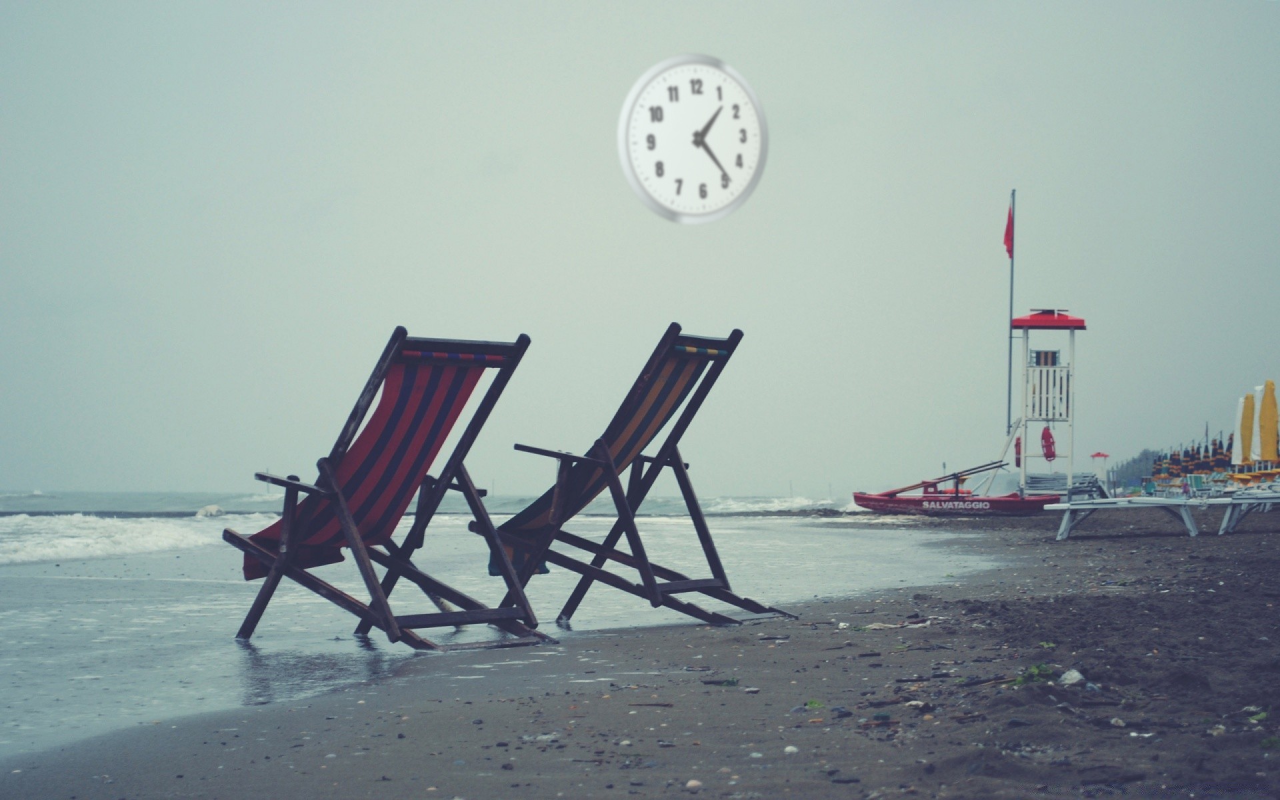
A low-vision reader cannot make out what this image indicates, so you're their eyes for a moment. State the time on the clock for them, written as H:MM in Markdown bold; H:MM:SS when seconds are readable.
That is **1:24**
